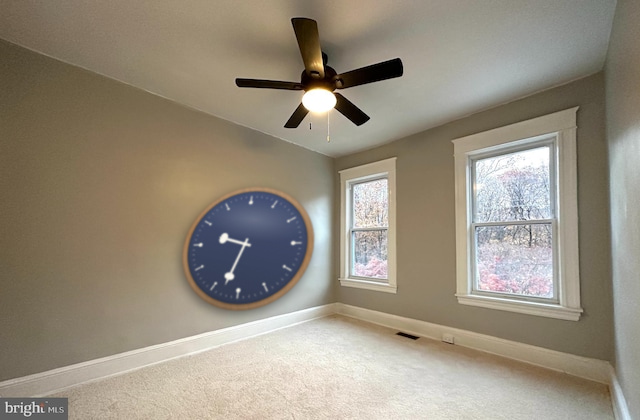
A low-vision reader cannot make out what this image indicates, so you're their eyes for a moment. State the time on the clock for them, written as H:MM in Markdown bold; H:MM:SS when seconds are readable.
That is **9:33**
